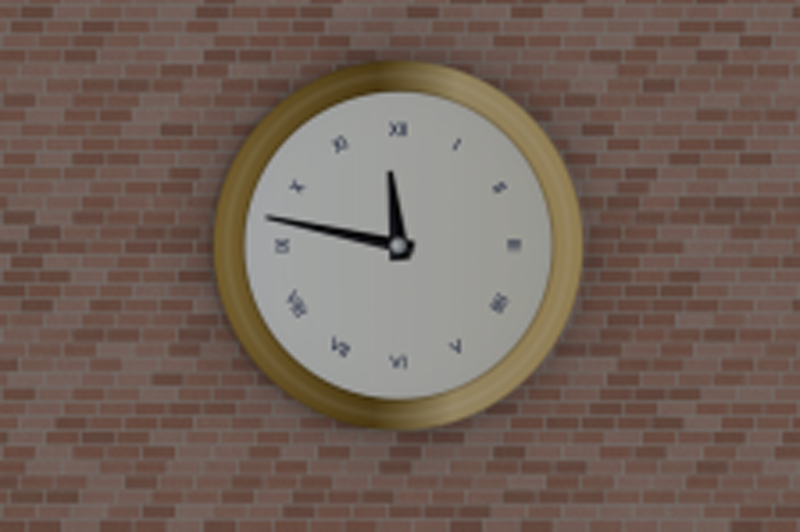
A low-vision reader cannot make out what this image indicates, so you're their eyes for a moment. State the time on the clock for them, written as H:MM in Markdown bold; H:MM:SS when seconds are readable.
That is **11:47**
